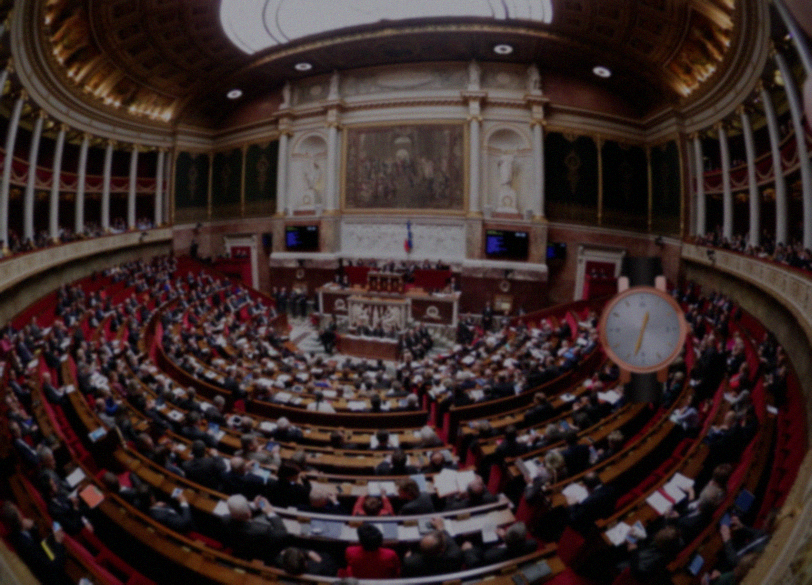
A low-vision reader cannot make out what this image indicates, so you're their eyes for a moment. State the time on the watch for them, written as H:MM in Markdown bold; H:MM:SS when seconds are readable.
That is **12:33**
